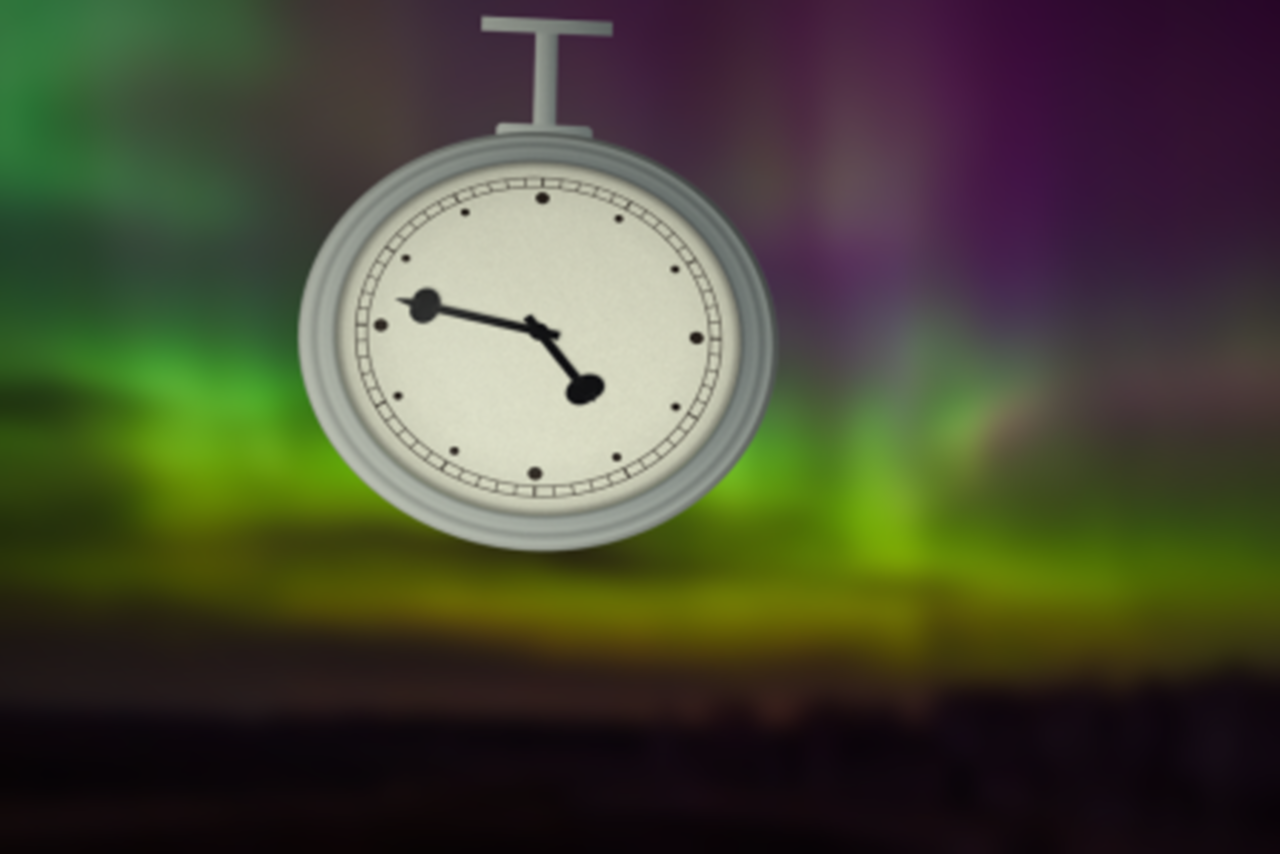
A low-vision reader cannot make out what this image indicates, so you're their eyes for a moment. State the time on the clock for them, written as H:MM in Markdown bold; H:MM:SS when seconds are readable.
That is **4:47**
